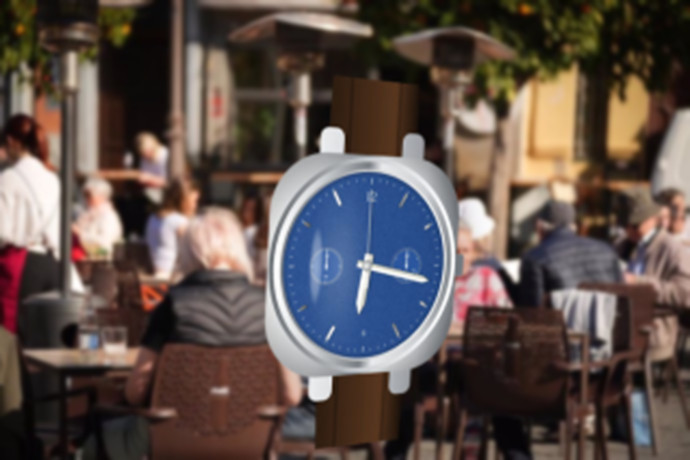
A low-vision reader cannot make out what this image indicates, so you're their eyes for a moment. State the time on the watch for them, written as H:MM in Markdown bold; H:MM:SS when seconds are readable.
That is **6:17**
